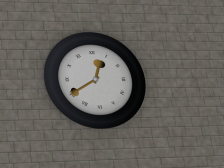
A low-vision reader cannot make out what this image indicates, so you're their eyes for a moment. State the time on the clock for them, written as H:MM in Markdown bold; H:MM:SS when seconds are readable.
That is **12:40**
